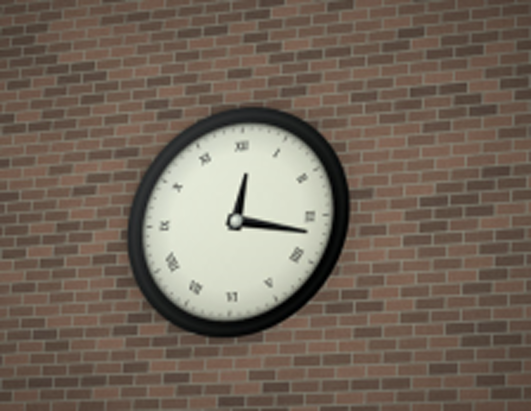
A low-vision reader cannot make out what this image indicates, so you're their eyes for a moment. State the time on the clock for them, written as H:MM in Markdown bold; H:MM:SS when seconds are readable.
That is **12:17**
